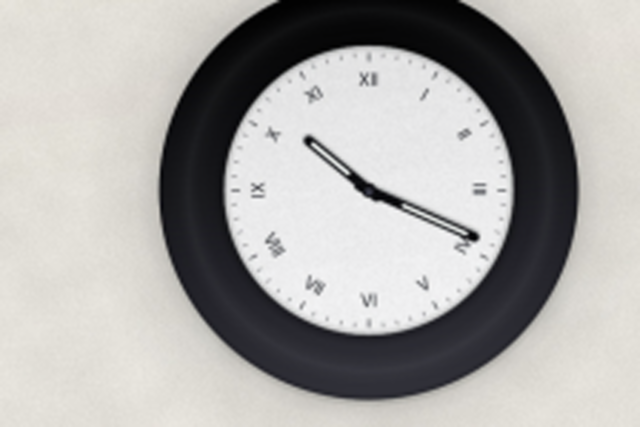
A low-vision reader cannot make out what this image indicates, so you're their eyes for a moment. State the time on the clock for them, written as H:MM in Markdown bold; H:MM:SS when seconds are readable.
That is **10:19**
